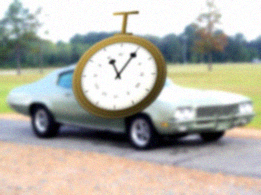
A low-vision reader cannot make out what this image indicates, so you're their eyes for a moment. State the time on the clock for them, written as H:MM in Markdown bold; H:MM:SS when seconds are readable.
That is **11:05**
